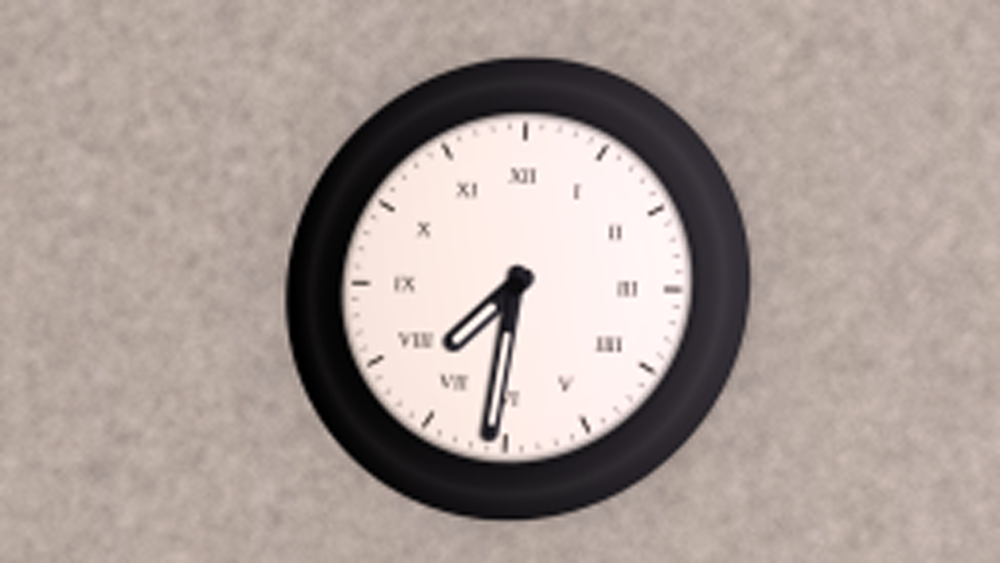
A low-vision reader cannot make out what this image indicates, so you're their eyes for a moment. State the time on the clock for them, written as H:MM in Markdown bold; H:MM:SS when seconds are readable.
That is **7:31**
